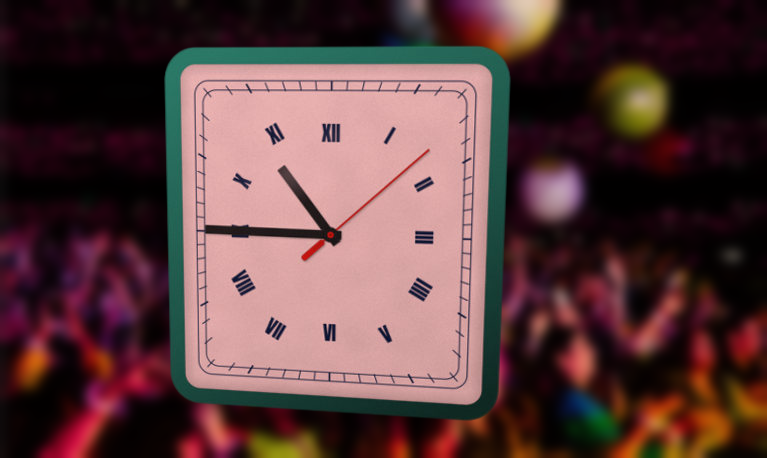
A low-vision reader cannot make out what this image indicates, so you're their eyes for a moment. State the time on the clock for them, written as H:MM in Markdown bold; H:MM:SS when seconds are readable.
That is **10:45:08**
